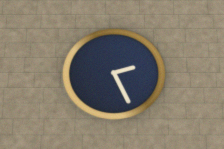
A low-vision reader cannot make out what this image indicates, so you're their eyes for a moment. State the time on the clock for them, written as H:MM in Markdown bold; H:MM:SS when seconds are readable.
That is **2:26**
